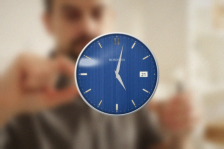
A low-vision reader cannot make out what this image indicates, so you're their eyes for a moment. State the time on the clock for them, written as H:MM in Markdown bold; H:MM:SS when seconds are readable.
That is **5:02**
